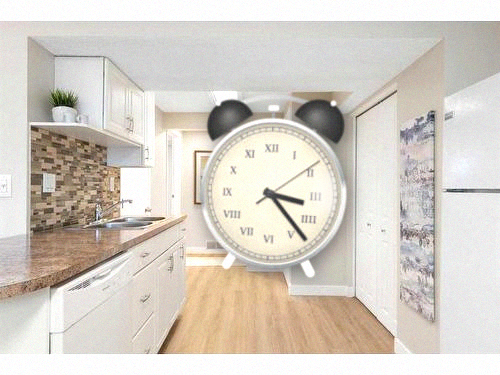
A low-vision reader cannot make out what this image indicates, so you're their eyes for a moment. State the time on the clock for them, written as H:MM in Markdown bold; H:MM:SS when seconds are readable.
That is **3:23:09**
